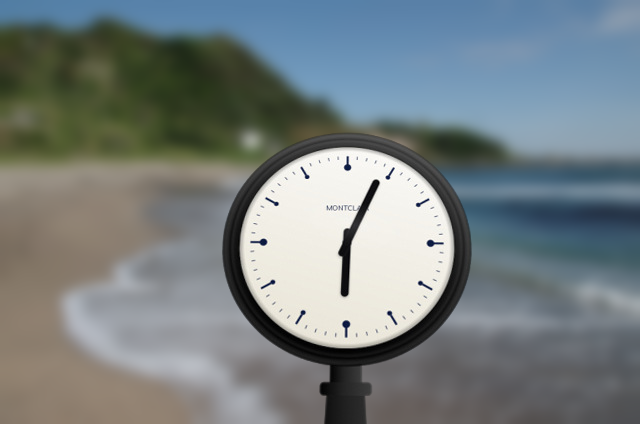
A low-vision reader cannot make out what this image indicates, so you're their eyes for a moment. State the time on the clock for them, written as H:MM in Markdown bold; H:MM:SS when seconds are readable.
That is **6:04**
